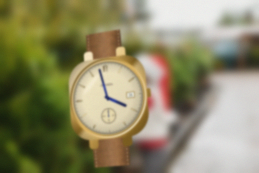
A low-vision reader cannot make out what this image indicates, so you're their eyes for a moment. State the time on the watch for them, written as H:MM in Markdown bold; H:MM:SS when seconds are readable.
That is **3:58**
